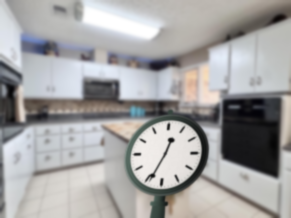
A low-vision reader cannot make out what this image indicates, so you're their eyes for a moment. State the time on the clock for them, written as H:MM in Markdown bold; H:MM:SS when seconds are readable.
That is **12:34**
